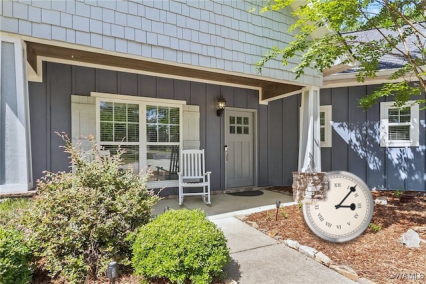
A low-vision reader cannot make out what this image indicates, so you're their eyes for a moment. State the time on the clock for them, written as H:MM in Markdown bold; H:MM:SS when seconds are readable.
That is **3:07**
